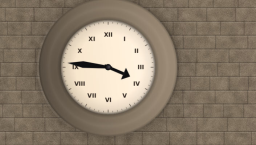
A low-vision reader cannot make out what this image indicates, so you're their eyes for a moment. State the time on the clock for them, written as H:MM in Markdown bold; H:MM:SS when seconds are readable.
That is **3:46**
